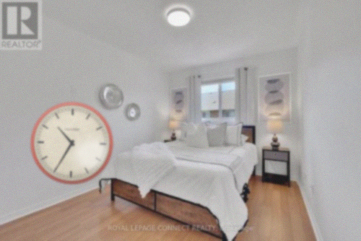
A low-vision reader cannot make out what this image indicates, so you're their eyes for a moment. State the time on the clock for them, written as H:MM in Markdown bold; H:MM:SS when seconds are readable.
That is **10:35**
